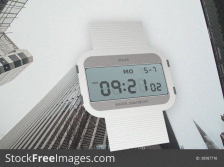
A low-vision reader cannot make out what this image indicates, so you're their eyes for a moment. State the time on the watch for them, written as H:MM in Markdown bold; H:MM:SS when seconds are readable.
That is **9:21:02**
